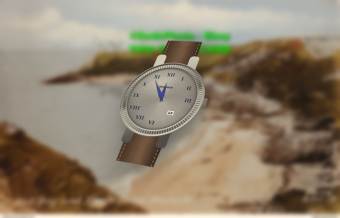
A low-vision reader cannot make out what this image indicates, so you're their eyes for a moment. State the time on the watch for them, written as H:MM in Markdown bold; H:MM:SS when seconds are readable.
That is **11:54**
